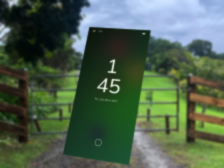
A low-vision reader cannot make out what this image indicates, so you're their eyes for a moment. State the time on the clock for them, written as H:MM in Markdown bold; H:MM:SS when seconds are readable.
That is **1:45**
